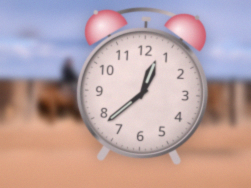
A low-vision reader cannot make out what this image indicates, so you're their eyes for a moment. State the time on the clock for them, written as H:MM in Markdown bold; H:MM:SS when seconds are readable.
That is **12:38**
